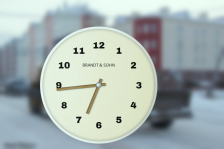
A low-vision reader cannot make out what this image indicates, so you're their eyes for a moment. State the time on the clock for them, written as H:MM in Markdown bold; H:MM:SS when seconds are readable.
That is **6:44**
